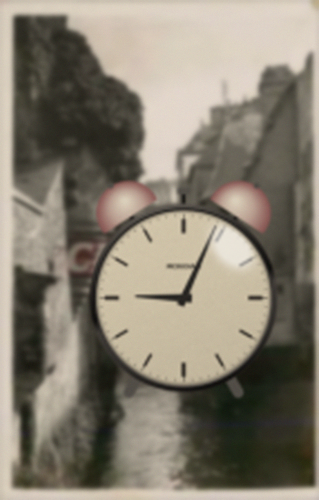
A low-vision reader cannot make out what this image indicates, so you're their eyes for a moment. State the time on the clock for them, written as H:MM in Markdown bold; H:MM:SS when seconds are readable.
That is **9:04**
